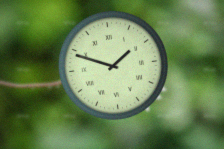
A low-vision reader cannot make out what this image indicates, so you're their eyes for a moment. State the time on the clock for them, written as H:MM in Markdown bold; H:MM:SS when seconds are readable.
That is **1:49**
